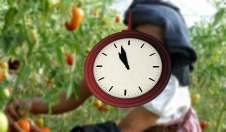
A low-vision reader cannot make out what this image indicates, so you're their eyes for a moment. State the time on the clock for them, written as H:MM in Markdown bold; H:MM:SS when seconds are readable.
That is **10:57**
